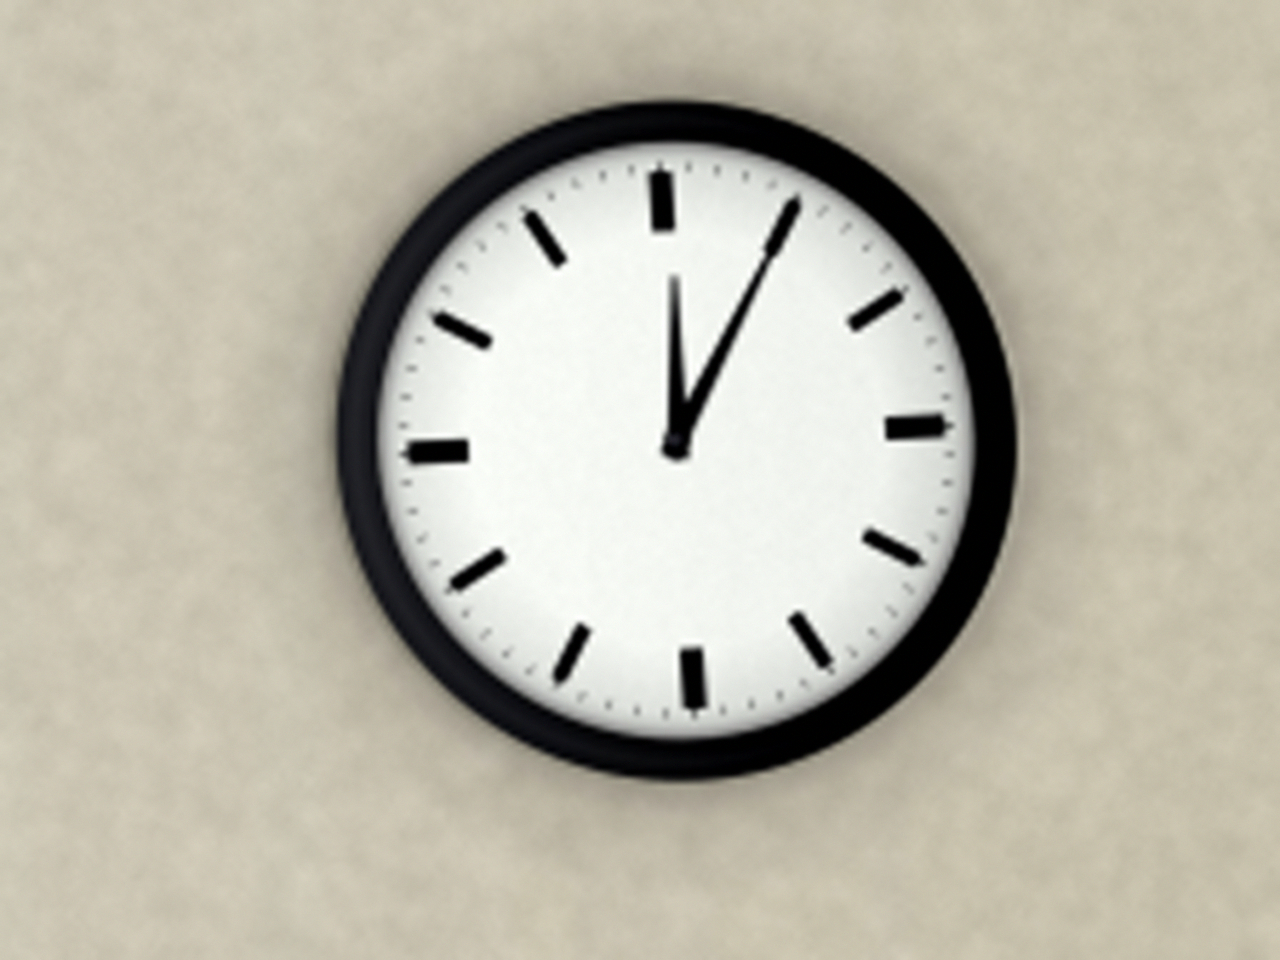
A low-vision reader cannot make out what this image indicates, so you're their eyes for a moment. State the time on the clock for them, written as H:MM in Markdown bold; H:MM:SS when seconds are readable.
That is **12:05**
